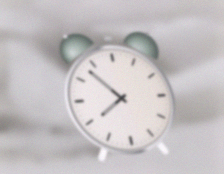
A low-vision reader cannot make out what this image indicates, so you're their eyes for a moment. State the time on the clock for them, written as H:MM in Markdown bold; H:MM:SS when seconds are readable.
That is **7:53**
